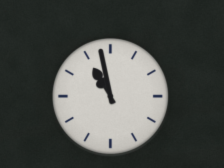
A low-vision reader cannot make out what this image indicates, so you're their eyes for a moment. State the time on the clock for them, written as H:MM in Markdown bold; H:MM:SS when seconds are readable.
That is **10:58**
